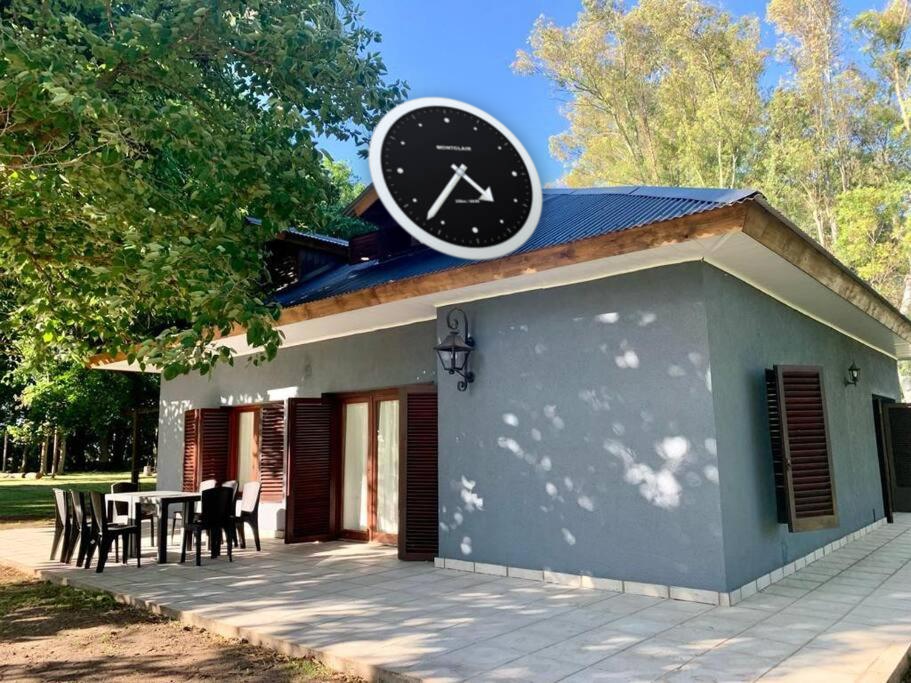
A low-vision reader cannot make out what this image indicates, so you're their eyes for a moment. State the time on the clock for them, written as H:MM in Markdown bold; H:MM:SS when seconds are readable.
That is **4:37**
